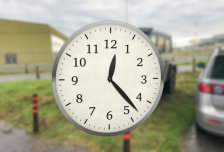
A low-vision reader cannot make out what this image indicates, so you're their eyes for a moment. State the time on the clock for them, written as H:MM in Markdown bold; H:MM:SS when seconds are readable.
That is **12:23**
